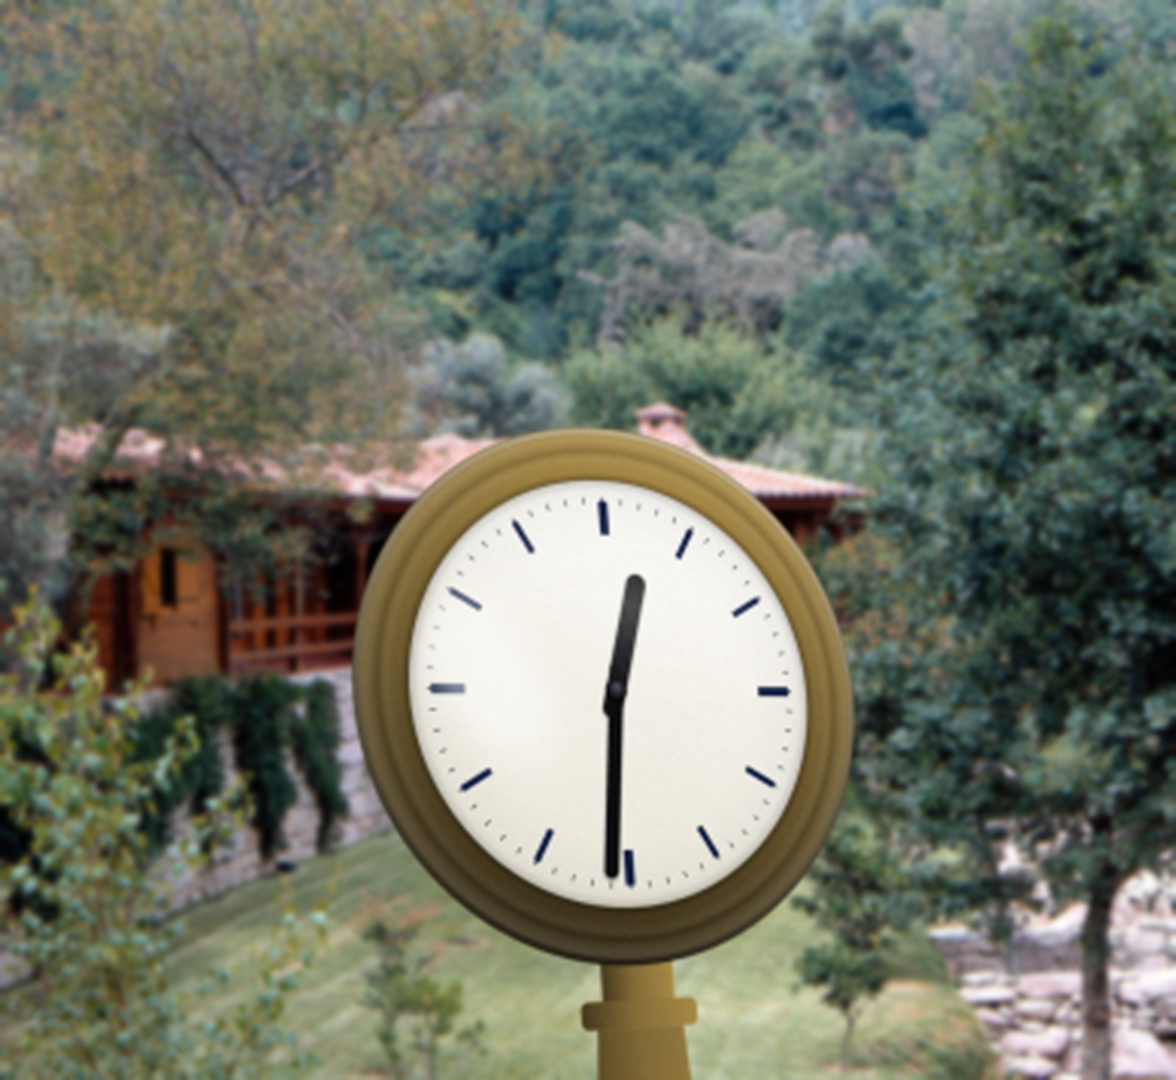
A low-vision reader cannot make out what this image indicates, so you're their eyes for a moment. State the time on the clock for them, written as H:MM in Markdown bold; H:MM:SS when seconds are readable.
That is **12:31**
